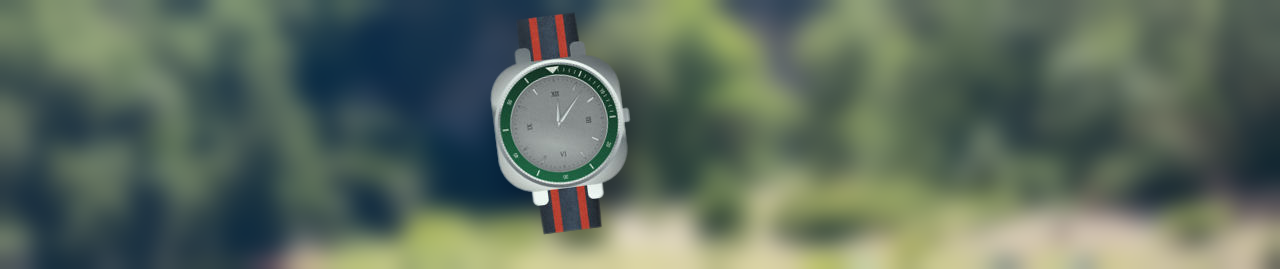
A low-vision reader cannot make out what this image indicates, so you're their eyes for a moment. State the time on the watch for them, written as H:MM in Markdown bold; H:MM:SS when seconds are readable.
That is **12:07**
